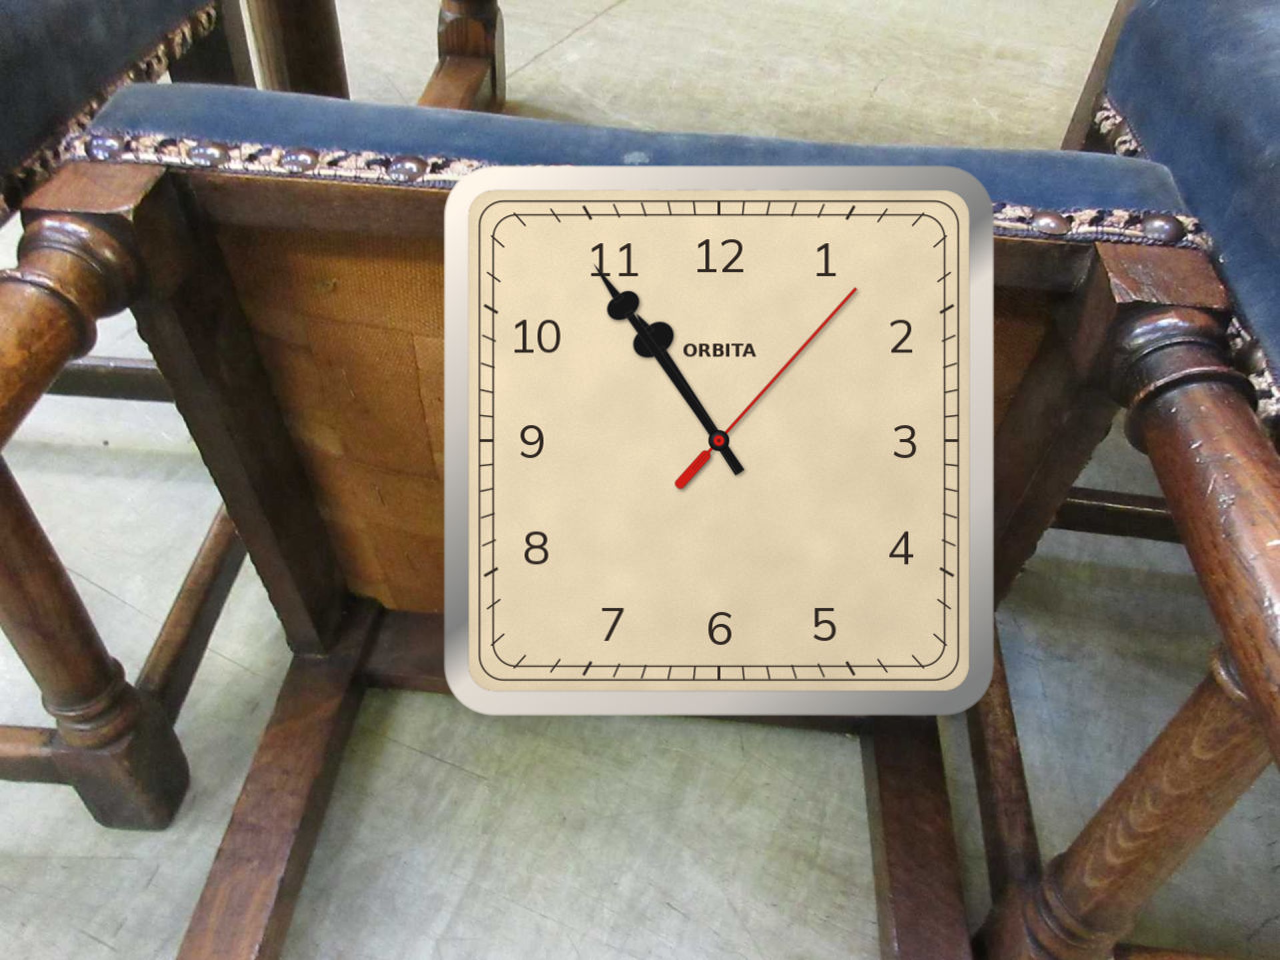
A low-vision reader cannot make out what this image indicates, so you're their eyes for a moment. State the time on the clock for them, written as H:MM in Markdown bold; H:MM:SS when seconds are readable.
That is **10:54:07**
